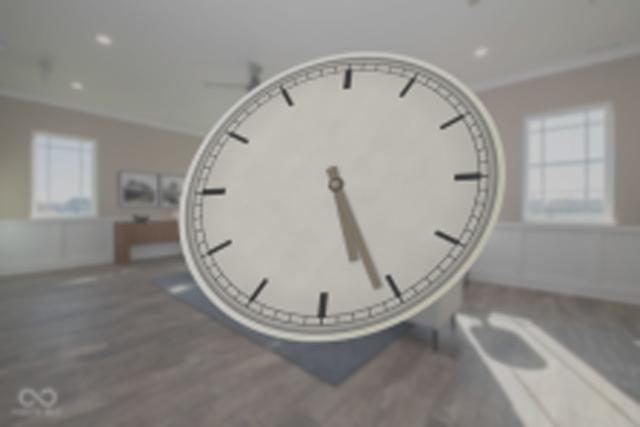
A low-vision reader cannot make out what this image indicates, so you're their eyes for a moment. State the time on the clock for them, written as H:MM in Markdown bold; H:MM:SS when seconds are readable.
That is **5:26**
